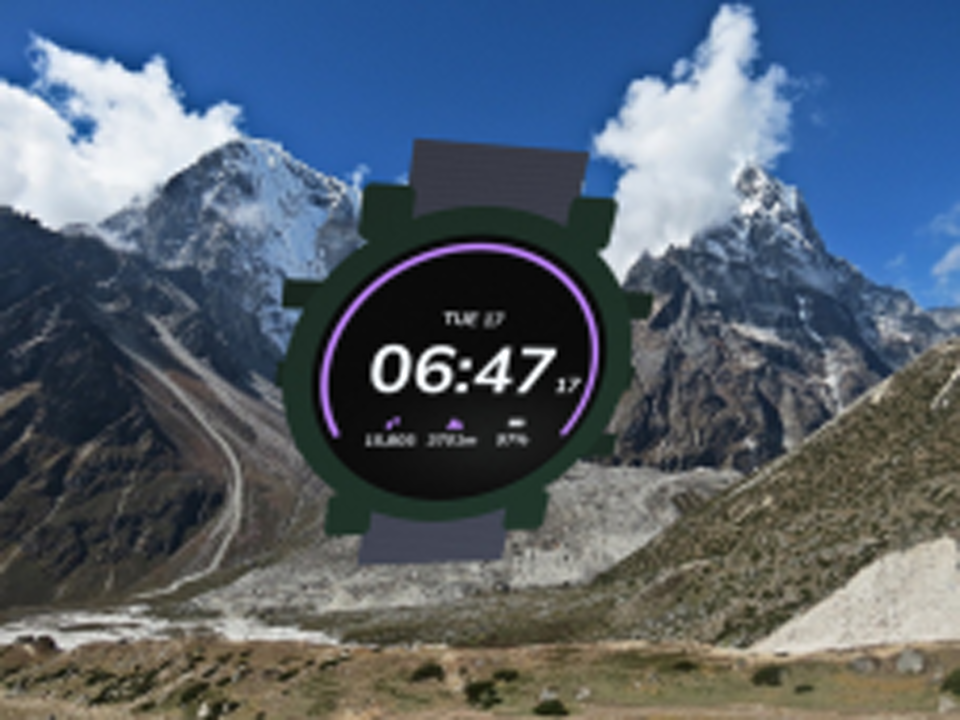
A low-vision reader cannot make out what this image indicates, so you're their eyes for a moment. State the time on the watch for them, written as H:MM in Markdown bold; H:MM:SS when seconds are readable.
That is **6:47**
